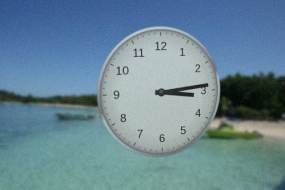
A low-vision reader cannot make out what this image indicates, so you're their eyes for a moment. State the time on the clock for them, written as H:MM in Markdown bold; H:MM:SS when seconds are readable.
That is **3:14**
